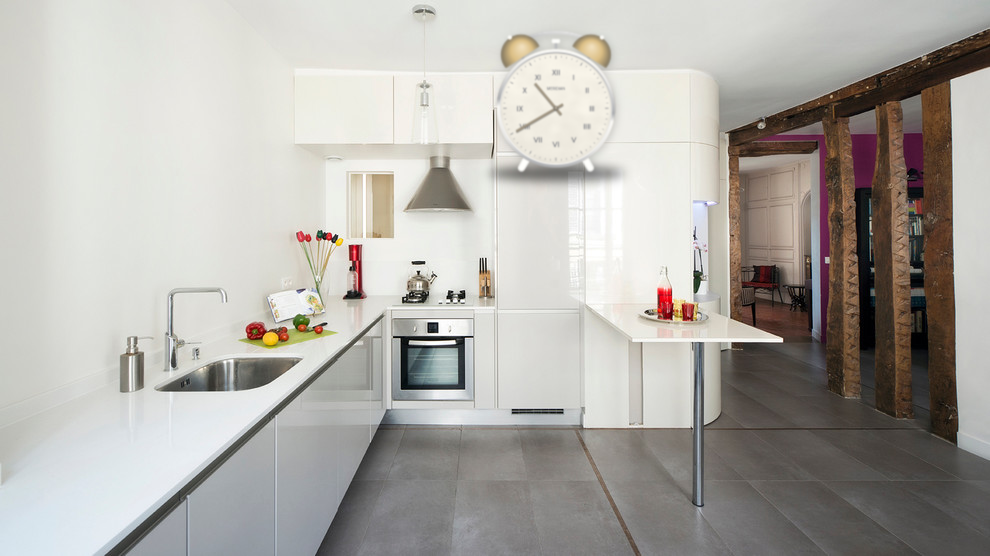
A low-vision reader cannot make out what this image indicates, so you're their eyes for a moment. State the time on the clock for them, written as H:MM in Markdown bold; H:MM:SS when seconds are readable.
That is **10:40**
